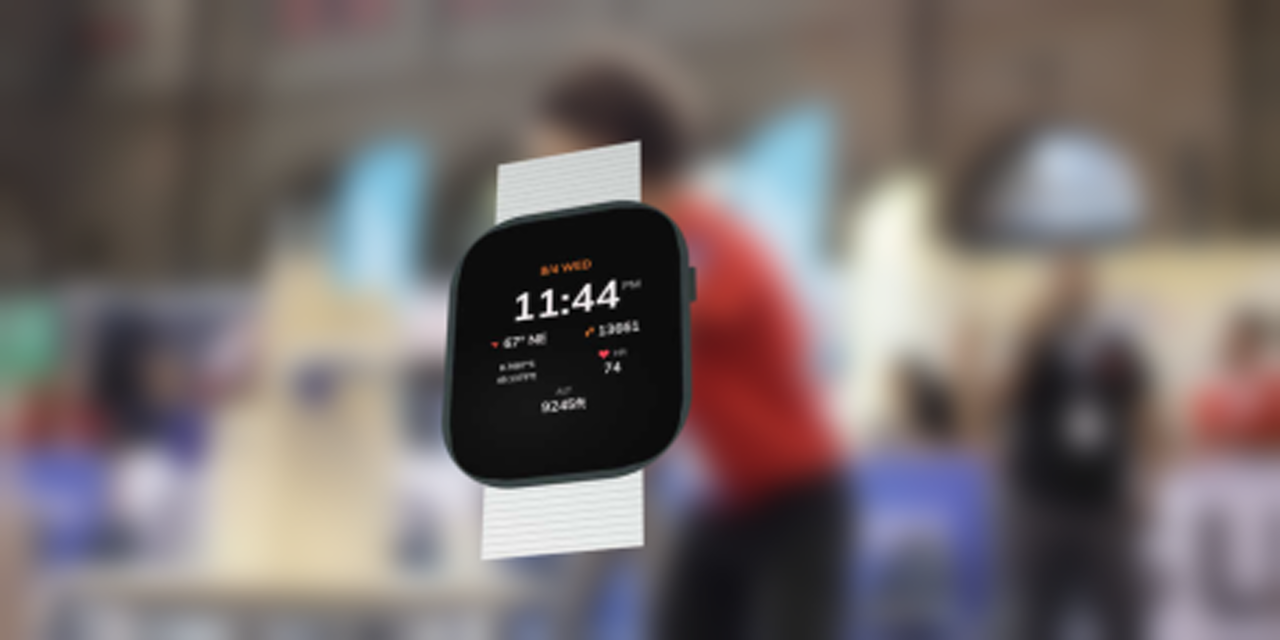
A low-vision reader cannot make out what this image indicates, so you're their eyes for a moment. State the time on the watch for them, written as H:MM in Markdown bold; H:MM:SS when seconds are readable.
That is **11:44**
